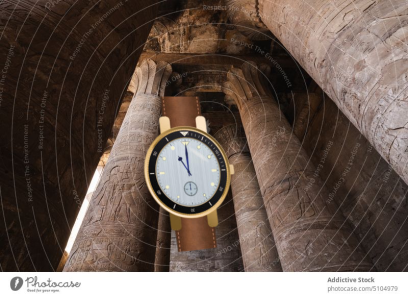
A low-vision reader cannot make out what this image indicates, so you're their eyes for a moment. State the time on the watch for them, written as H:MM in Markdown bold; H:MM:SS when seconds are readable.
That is **11:00**
